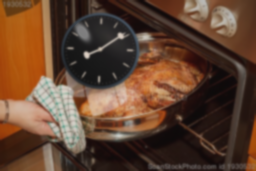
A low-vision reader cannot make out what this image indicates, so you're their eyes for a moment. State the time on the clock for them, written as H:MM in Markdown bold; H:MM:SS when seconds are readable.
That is **8:09**
